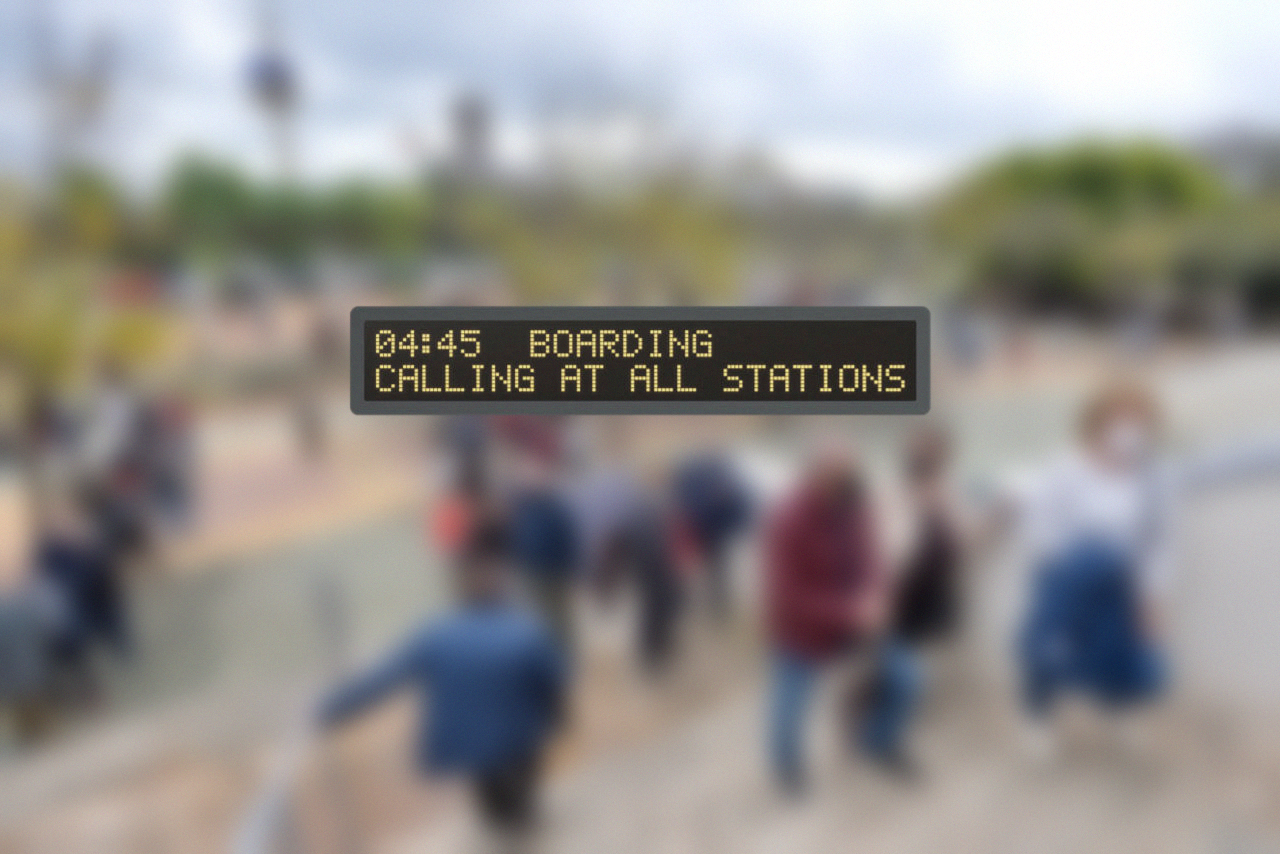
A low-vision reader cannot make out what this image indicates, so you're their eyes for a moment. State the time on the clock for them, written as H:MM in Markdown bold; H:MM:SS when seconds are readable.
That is **4:45**
